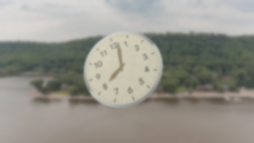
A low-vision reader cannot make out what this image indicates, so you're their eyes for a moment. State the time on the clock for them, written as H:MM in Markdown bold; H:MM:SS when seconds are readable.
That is **8:02**
